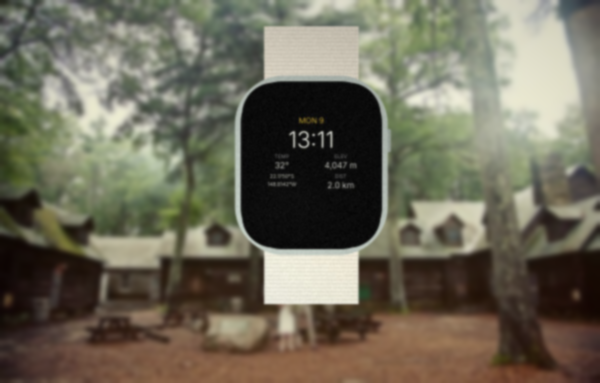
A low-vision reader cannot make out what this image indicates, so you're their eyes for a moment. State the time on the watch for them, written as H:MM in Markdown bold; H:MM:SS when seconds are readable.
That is **13:11**
